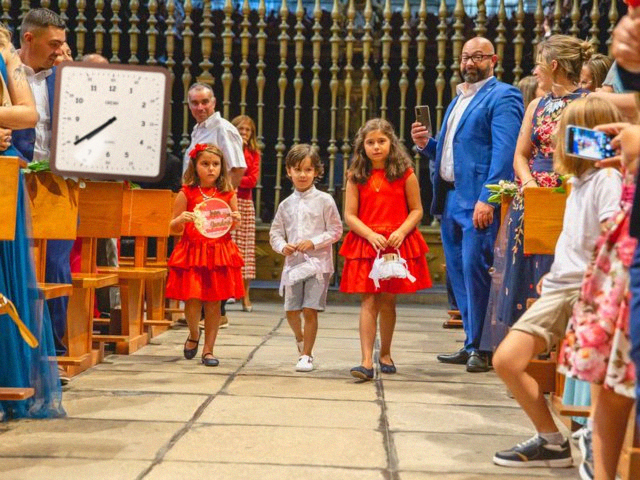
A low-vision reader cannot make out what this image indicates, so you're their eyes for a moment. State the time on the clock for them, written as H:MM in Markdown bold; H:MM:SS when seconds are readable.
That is **7:39**
